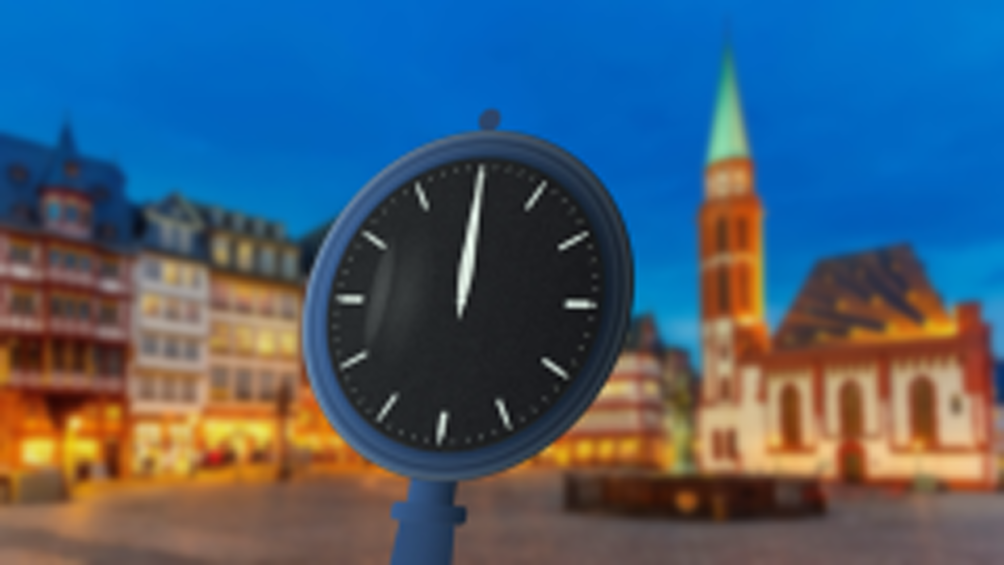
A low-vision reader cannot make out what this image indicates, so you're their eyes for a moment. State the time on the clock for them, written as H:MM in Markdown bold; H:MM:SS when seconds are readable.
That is **12:00**
